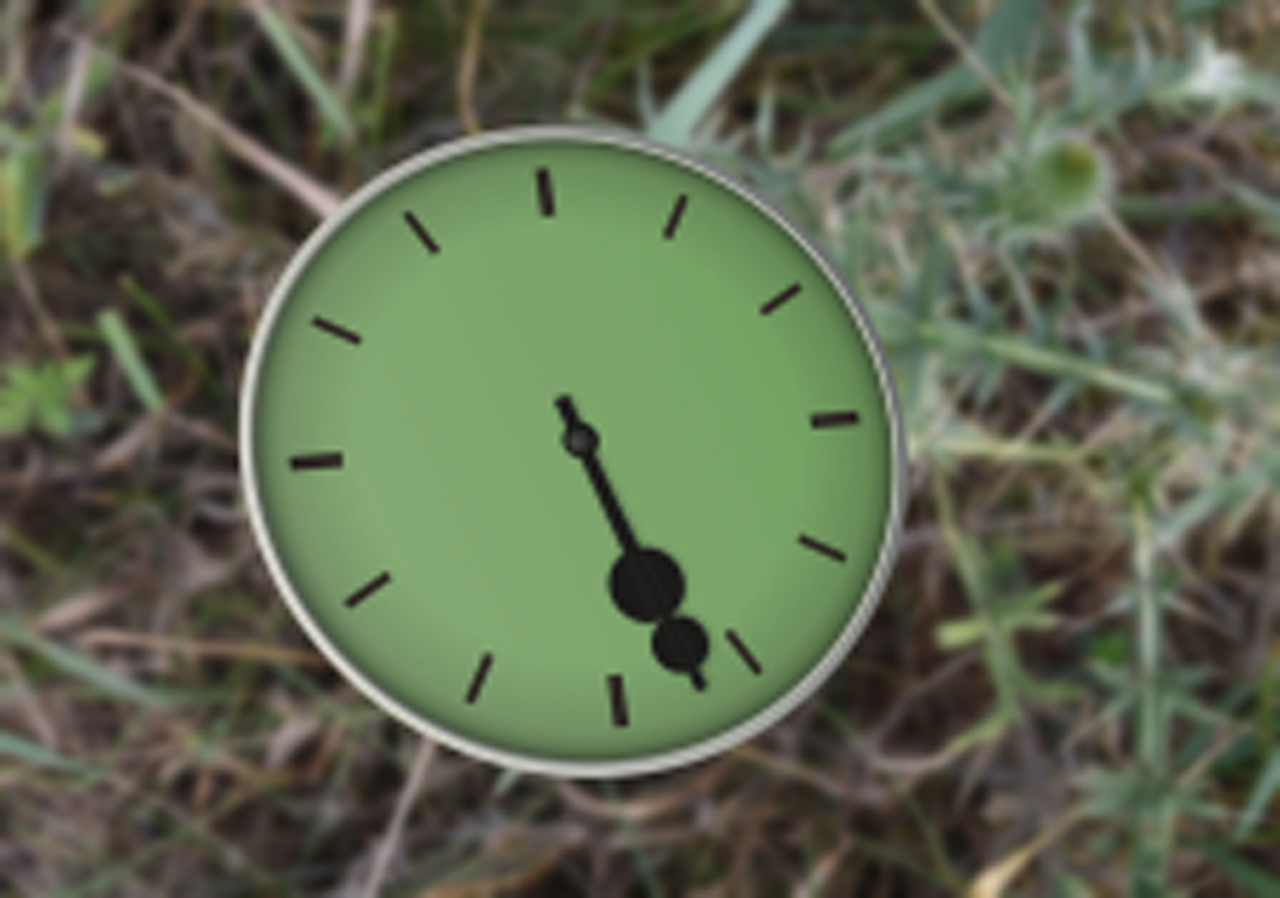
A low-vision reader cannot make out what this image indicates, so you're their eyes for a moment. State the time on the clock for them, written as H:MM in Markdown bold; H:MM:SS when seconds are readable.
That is **5:27**
